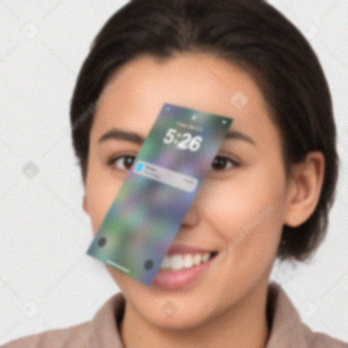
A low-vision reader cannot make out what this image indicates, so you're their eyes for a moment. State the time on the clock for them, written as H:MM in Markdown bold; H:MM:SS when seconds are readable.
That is **5:26**
